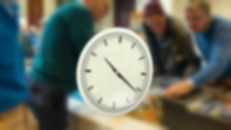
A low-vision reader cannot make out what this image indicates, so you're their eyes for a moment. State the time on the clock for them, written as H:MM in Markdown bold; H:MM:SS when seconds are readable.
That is **10:21**
